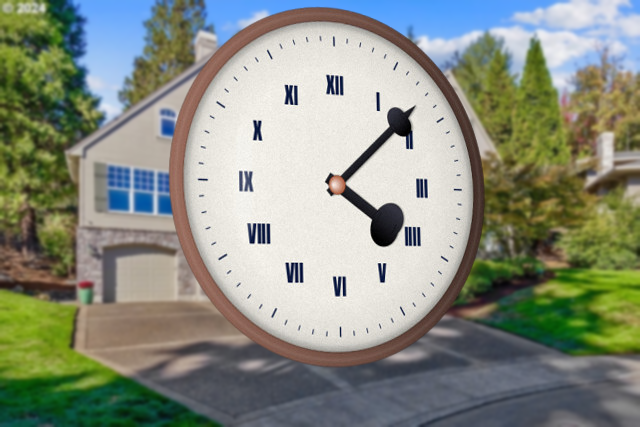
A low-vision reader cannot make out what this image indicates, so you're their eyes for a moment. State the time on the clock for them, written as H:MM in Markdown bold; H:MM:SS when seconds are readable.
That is **4:08**
